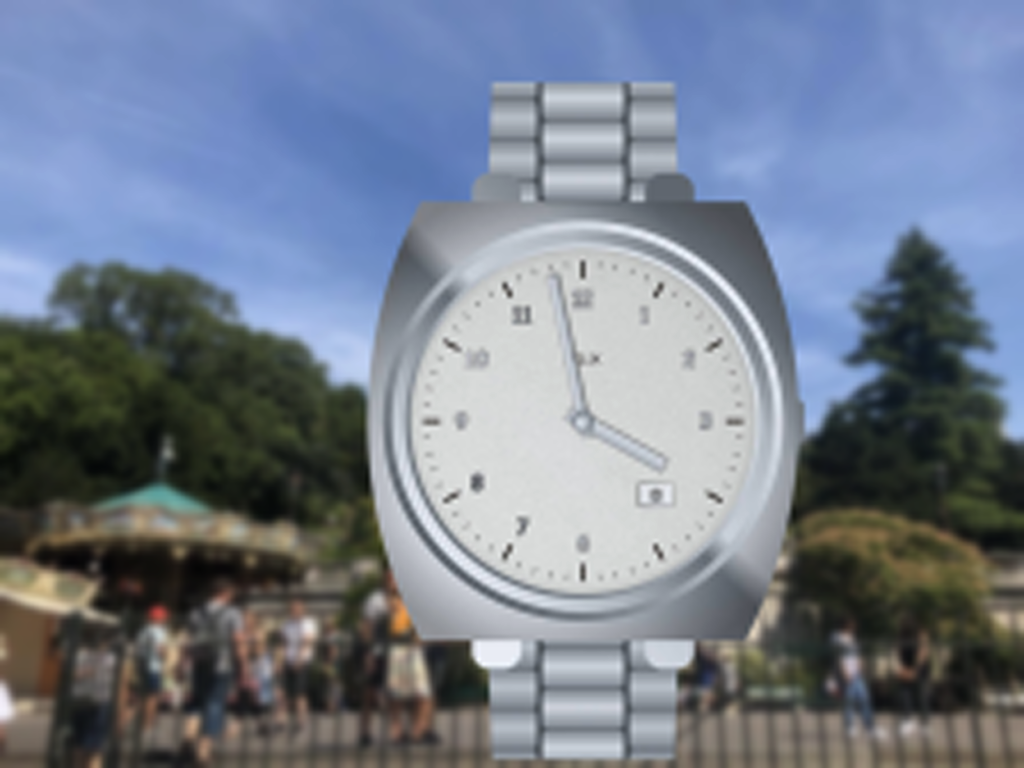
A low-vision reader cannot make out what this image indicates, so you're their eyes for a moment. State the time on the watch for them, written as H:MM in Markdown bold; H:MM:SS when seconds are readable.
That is **3:58**
